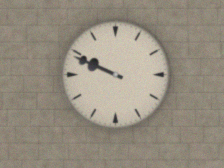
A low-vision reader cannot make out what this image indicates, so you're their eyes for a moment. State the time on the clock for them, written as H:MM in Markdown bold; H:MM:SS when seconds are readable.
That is **9:49**
